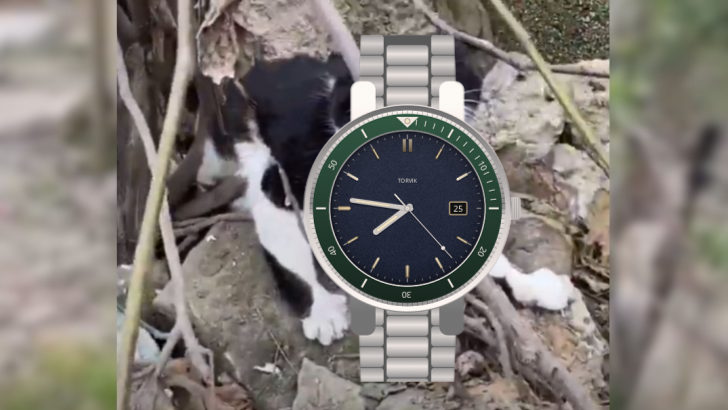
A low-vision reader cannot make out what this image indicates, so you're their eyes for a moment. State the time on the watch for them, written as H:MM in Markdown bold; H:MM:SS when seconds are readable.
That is **7:46:23**
